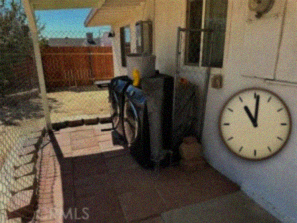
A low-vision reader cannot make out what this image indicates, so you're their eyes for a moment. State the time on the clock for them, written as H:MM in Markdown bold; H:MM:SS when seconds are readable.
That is **11:01**
